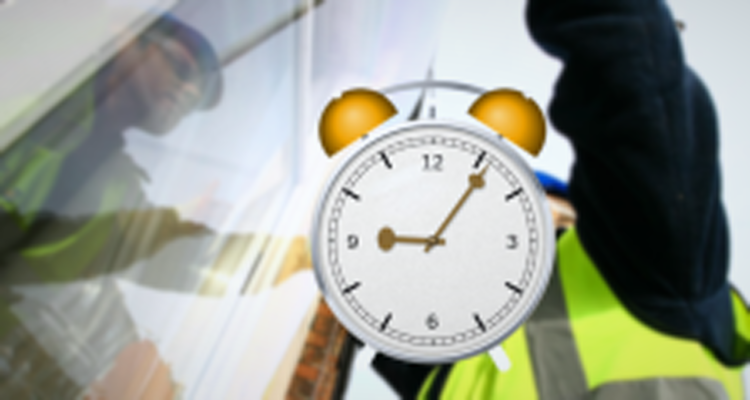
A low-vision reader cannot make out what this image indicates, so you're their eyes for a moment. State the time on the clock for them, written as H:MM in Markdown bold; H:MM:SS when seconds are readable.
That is **9:06**
